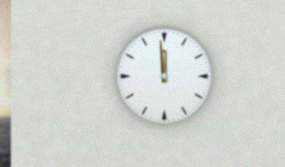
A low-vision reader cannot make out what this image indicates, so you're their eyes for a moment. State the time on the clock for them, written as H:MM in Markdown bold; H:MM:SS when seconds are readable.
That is **11:59**
